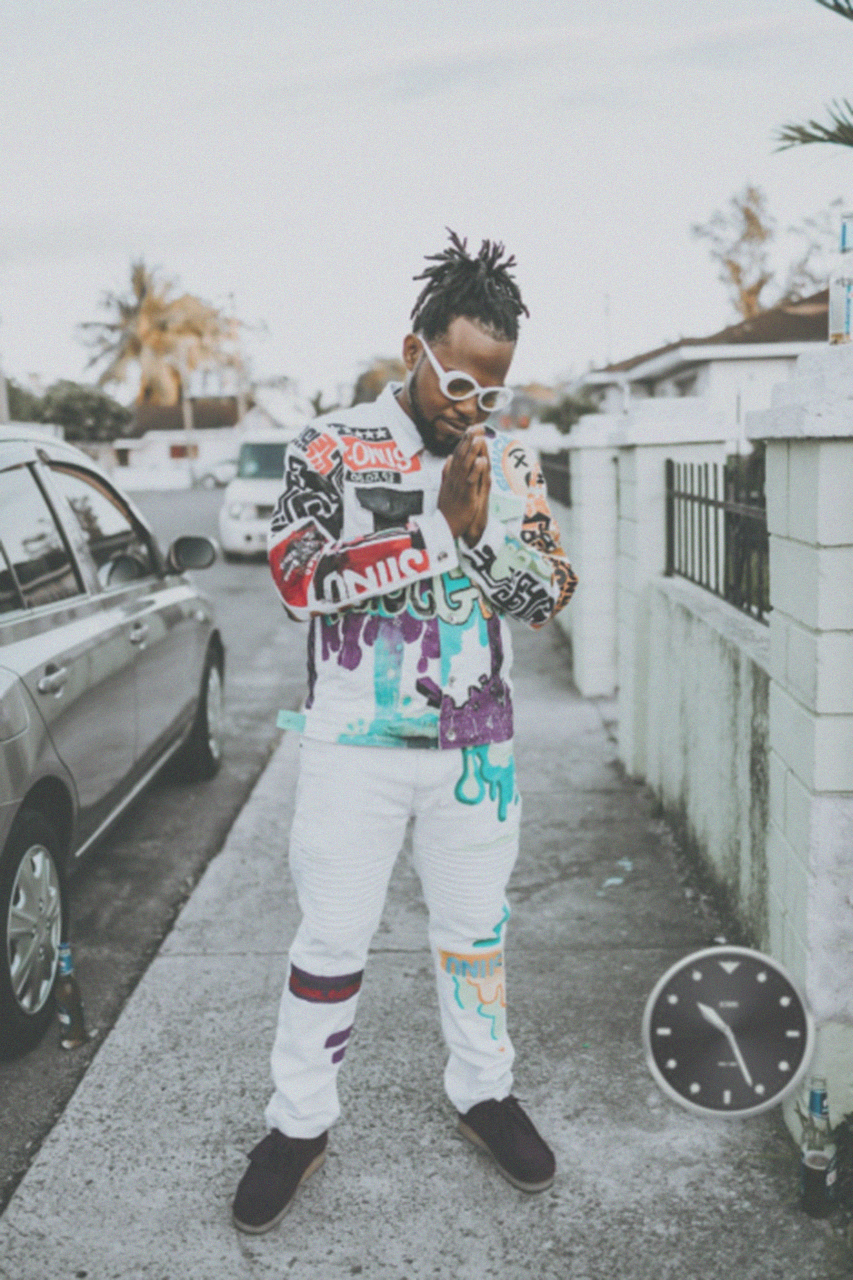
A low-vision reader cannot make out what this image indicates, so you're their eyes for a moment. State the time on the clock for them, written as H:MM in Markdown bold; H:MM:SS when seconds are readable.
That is **10:26**
